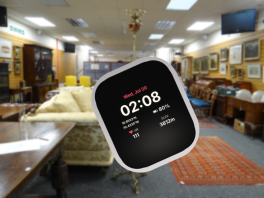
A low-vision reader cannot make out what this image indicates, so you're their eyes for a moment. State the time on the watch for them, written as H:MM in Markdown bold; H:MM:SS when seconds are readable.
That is **2:08**
